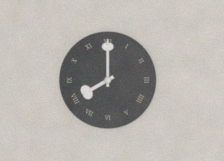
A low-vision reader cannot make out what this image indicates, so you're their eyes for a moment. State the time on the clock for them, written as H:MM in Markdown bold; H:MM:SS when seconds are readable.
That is **8:00**
